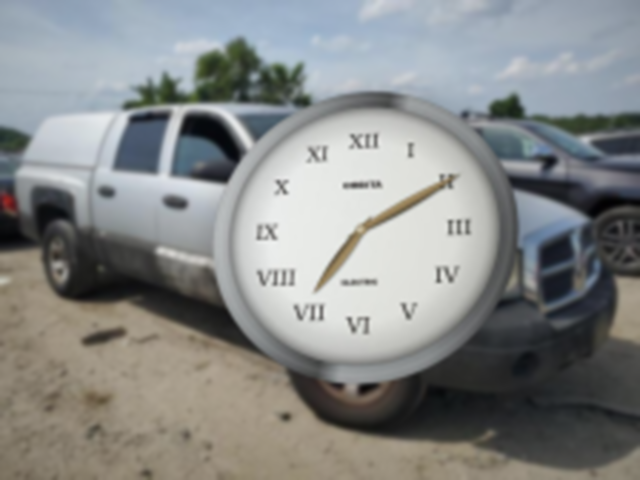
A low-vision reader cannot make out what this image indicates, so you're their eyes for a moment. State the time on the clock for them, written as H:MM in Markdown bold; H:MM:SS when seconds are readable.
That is **7:10**
